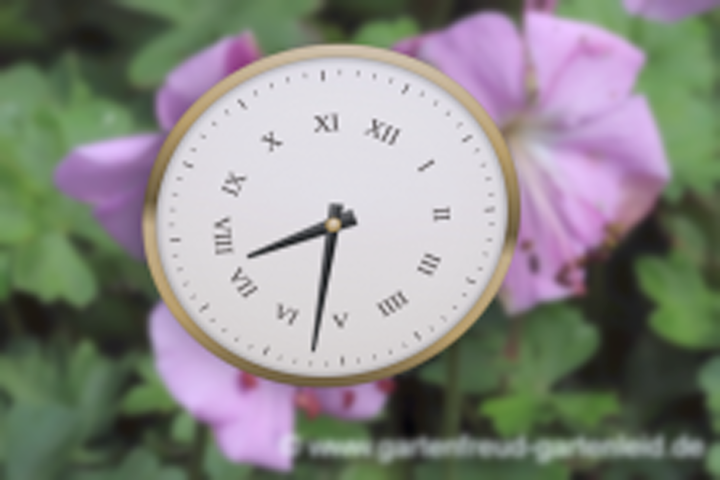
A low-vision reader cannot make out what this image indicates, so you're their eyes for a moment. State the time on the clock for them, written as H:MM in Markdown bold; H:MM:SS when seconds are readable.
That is **7:27**
